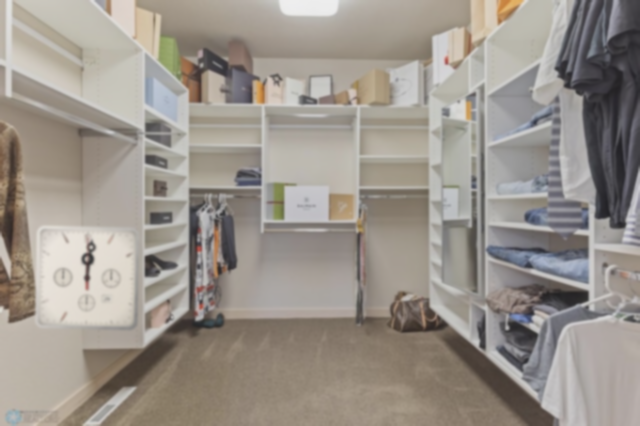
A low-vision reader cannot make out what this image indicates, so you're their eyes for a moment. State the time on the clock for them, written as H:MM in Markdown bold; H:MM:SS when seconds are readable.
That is **12:01**
